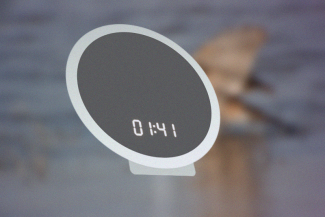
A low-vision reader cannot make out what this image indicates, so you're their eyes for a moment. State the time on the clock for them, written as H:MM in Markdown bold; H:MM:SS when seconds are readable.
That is **1:41**
